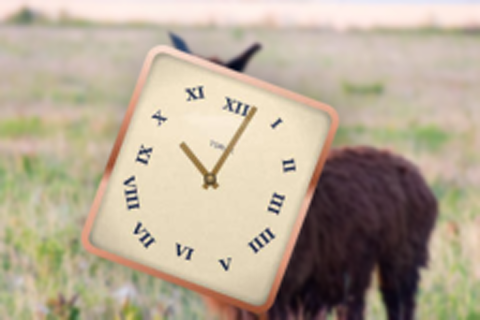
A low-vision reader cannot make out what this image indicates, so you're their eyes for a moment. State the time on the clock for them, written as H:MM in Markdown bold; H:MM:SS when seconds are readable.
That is **10:02**
